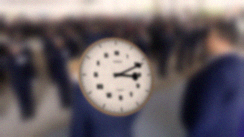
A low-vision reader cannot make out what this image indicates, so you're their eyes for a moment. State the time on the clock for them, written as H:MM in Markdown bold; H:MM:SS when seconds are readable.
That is **3:11**
